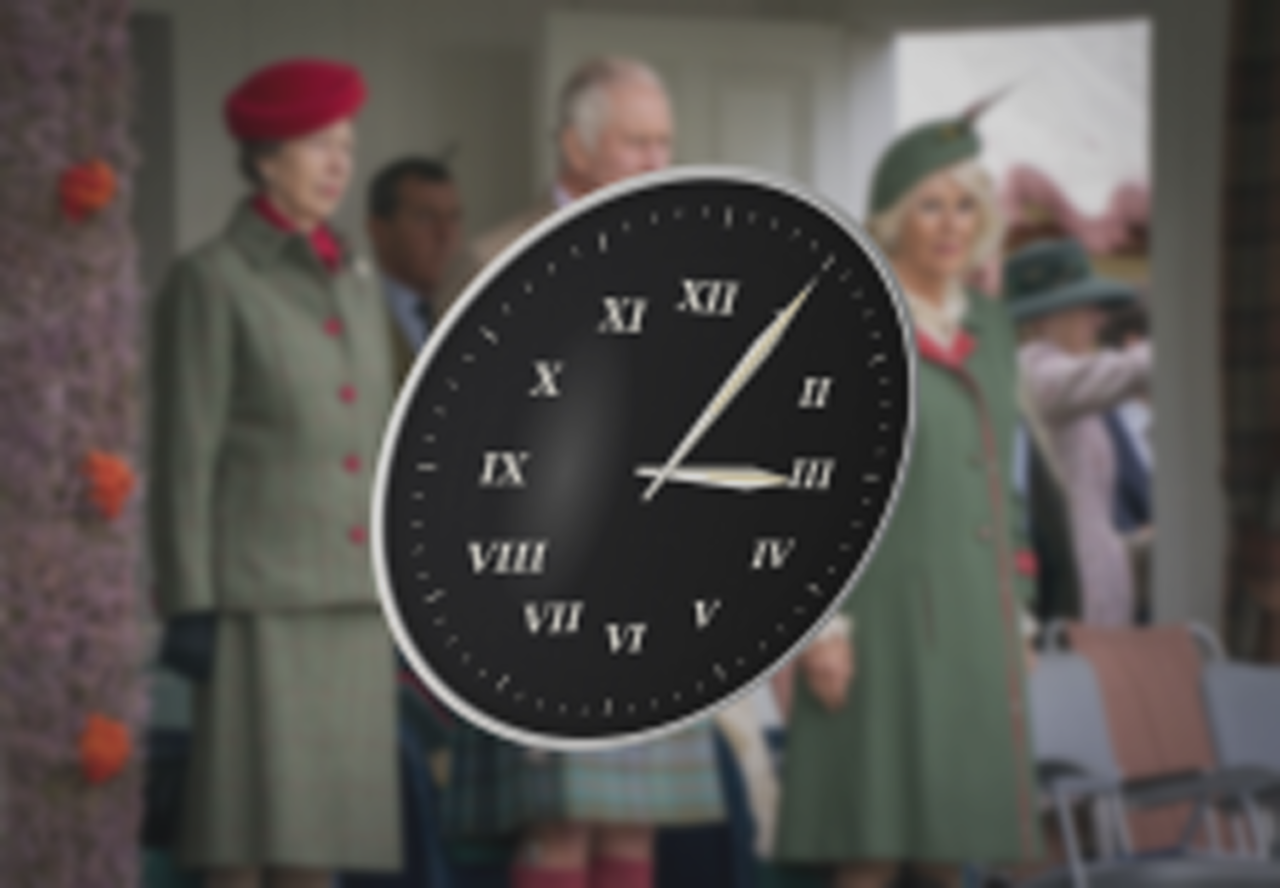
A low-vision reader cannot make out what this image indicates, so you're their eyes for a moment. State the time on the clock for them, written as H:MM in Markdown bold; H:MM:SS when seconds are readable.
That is **3:05**
